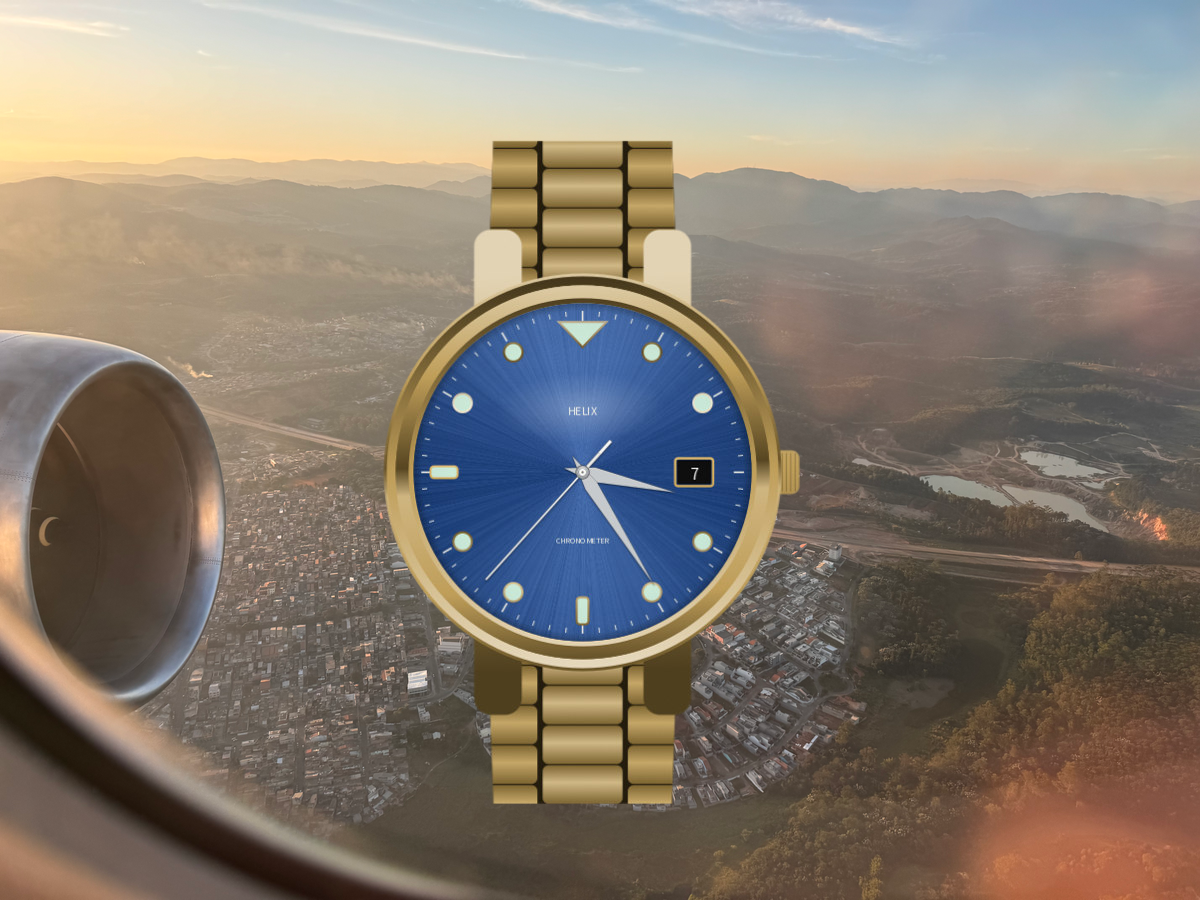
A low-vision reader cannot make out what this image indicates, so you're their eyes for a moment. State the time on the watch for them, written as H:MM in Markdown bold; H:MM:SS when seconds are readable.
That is **3:24:37**
